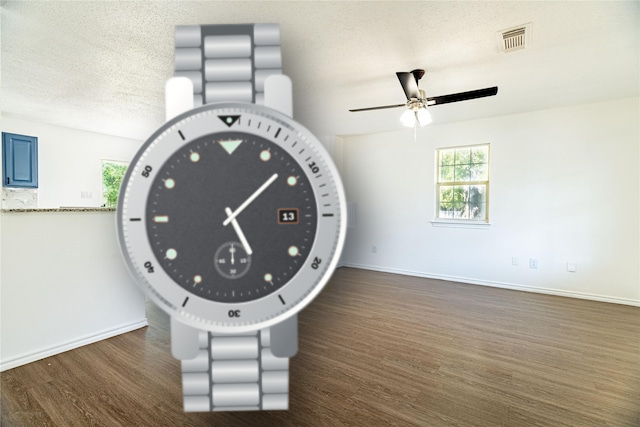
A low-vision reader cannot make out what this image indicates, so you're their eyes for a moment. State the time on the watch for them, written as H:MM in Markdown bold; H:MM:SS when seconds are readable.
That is **5:08**
